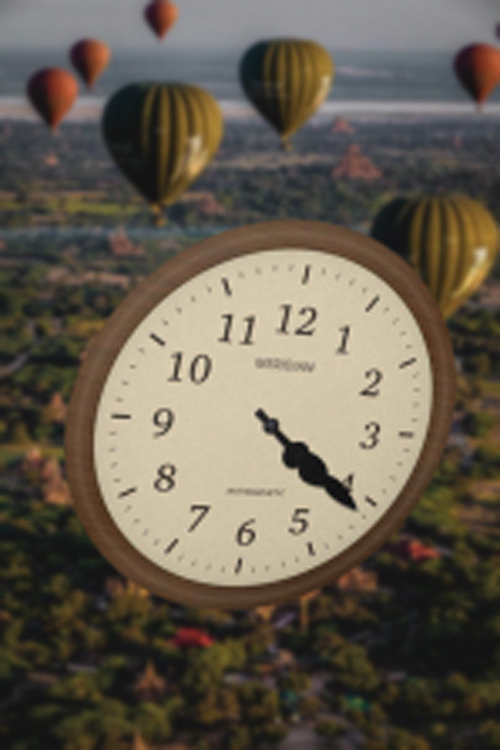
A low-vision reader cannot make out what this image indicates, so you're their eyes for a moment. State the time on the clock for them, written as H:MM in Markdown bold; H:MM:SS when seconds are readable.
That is **4:21**
